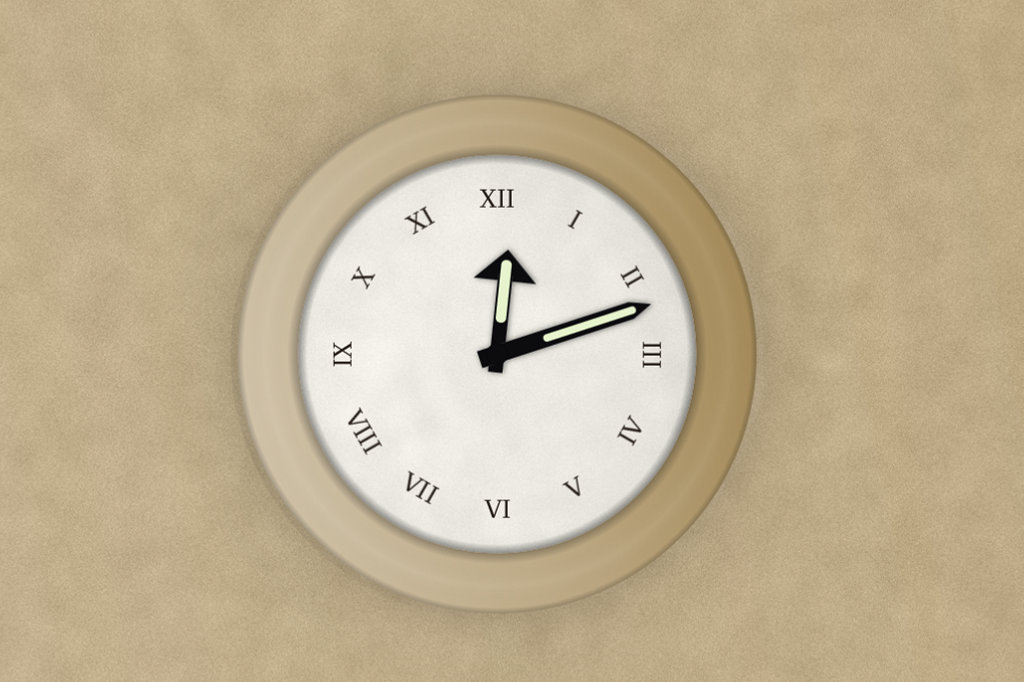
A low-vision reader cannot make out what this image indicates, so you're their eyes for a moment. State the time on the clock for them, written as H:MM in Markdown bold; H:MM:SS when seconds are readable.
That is **12:12**
